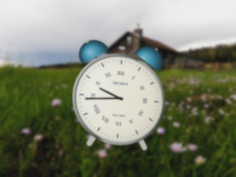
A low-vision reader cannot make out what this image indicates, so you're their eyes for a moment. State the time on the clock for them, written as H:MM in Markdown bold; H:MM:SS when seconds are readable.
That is **9:44**
